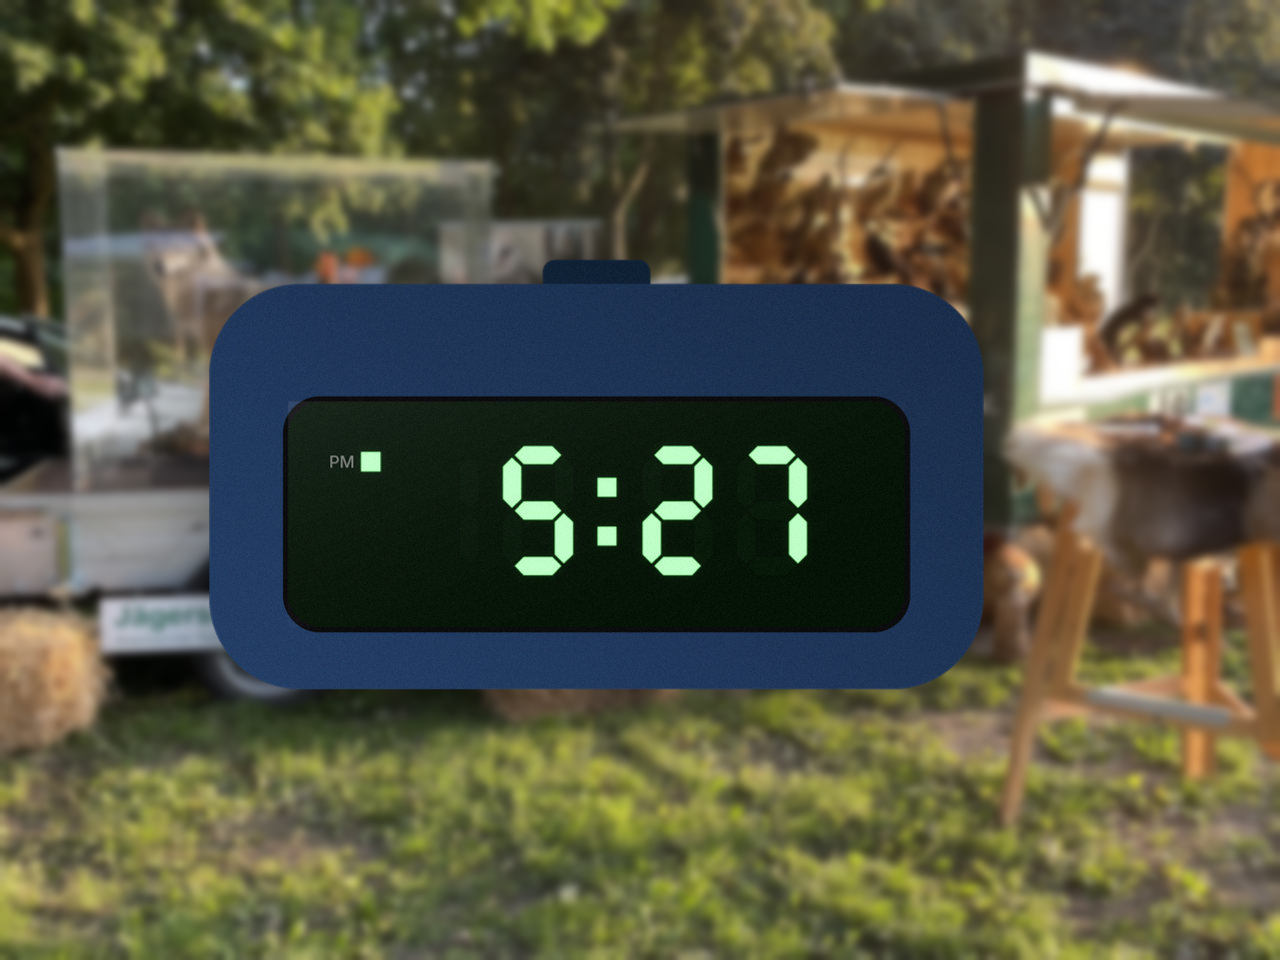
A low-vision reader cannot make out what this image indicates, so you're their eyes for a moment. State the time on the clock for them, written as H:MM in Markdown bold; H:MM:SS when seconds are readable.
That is **5:27**
